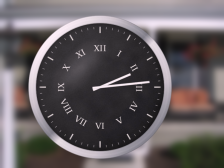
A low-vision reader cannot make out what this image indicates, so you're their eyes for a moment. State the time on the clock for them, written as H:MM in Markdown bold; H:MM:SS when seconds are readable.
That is **2:14**
